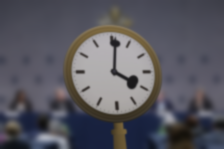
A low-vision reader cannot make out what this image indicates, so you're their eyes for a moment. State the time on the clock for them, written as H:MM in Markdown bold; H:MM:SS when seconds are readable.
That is **4:01**
